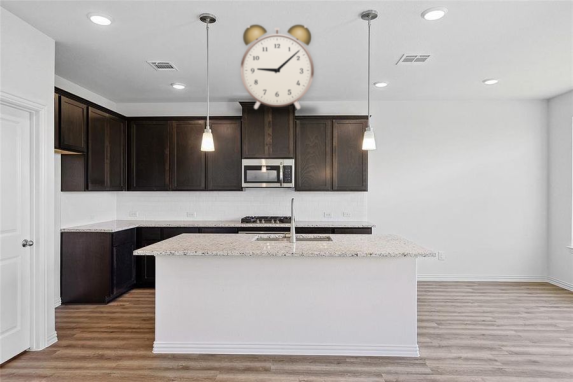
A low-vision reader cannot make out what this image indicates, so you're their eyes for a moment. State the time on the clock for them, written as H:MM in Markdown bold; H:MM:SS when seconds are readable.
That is **9:08**
